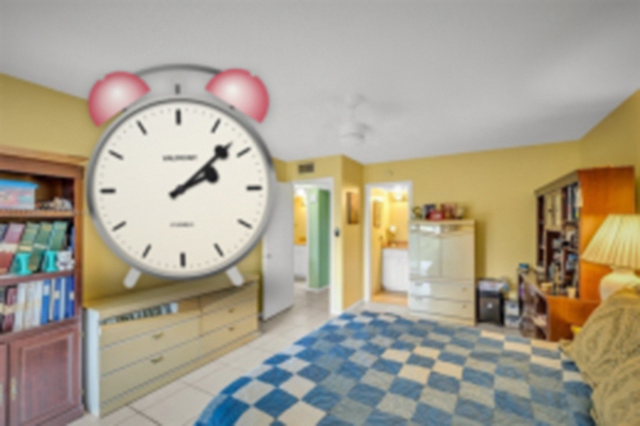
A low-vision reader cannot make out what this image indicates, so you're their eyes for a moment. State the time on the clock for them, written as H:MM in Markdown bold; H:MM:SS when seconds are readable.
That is **2:08**
